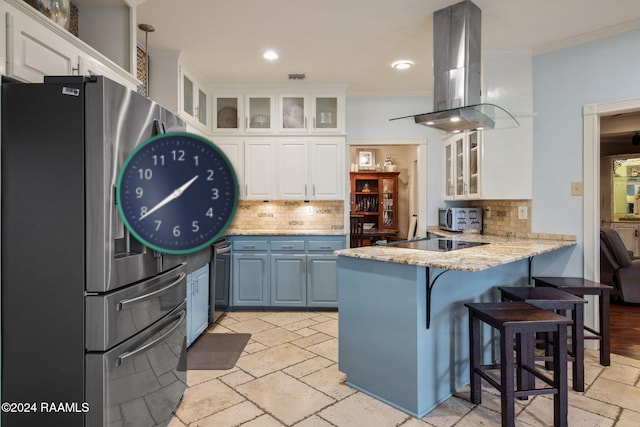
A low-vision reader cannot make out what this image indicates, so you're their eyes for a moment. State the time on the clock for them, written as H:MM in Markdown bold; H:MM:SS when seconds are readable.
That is **1:39**
